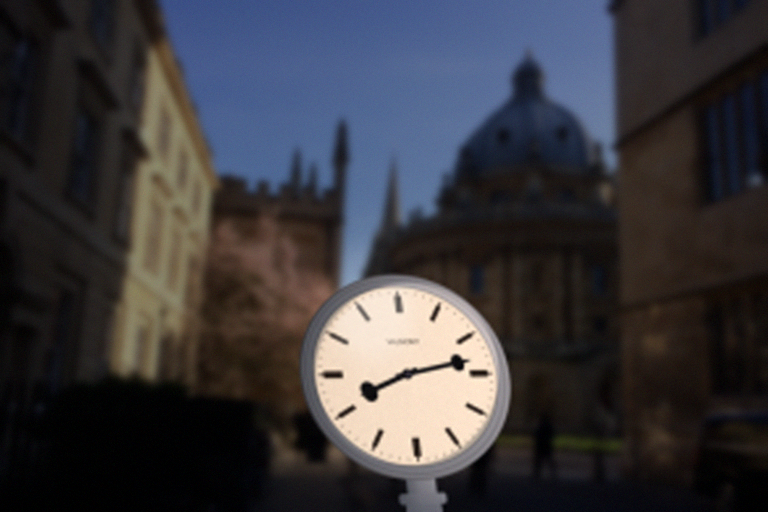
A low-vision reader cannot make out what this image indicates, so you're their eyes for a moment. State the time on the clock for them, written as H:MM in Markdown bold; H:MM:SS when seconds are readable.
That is **8:13**
